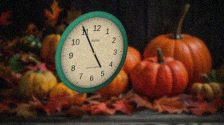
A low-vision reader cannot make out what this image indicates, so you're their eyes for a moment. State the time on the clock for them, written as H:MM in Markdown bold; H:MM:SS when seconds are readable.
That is **4:55**
